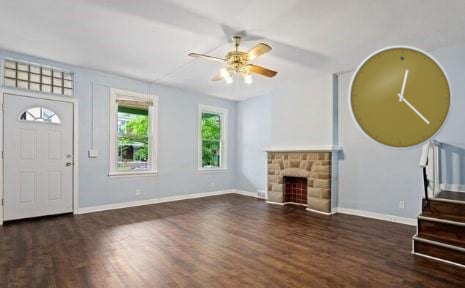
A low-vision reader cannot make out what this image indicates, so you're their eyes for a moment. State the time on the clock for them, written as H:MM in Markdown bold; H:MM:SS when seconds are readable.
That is **12:22**
